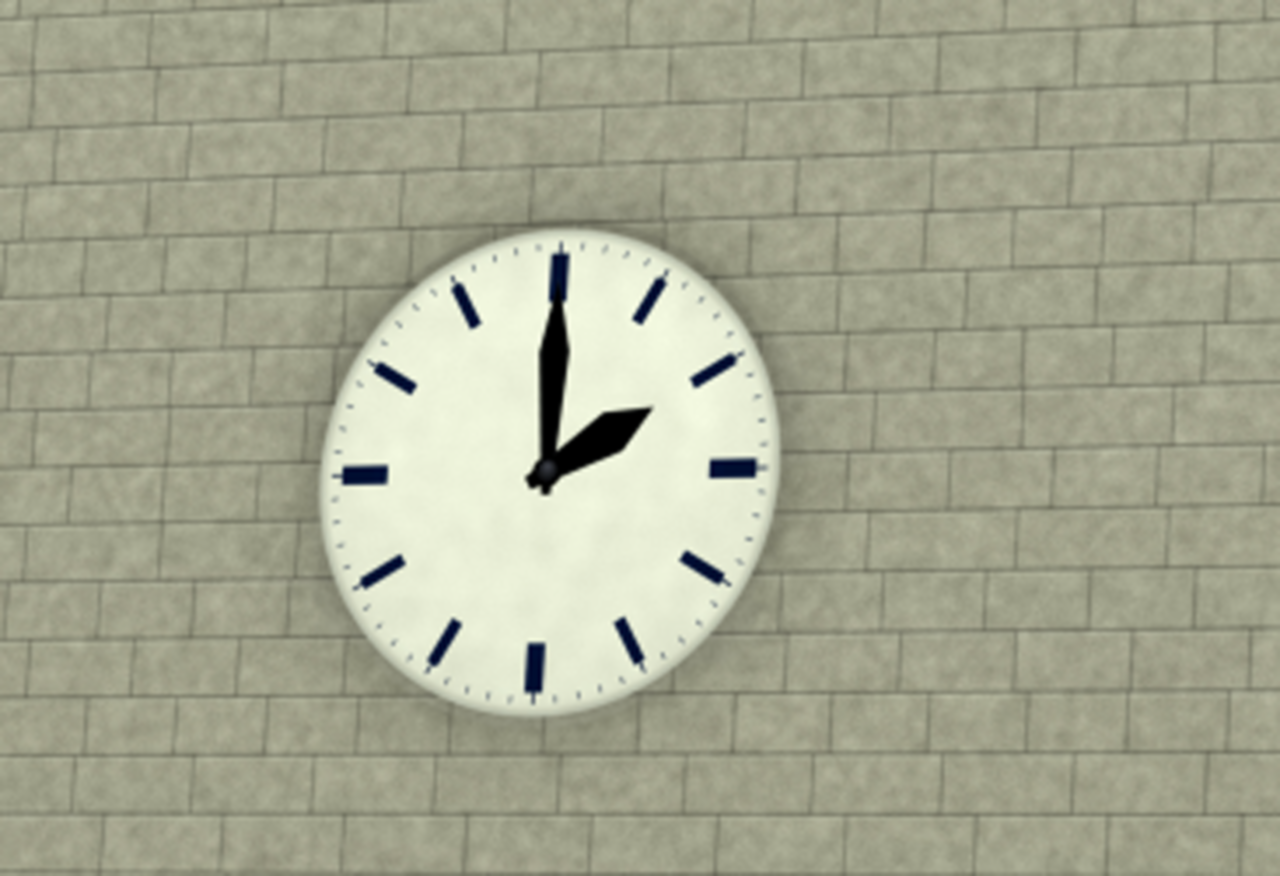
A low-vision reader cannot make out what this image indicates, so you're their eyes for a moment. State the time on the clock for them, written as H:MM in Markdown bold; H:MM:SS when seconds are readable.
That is **2:00**
